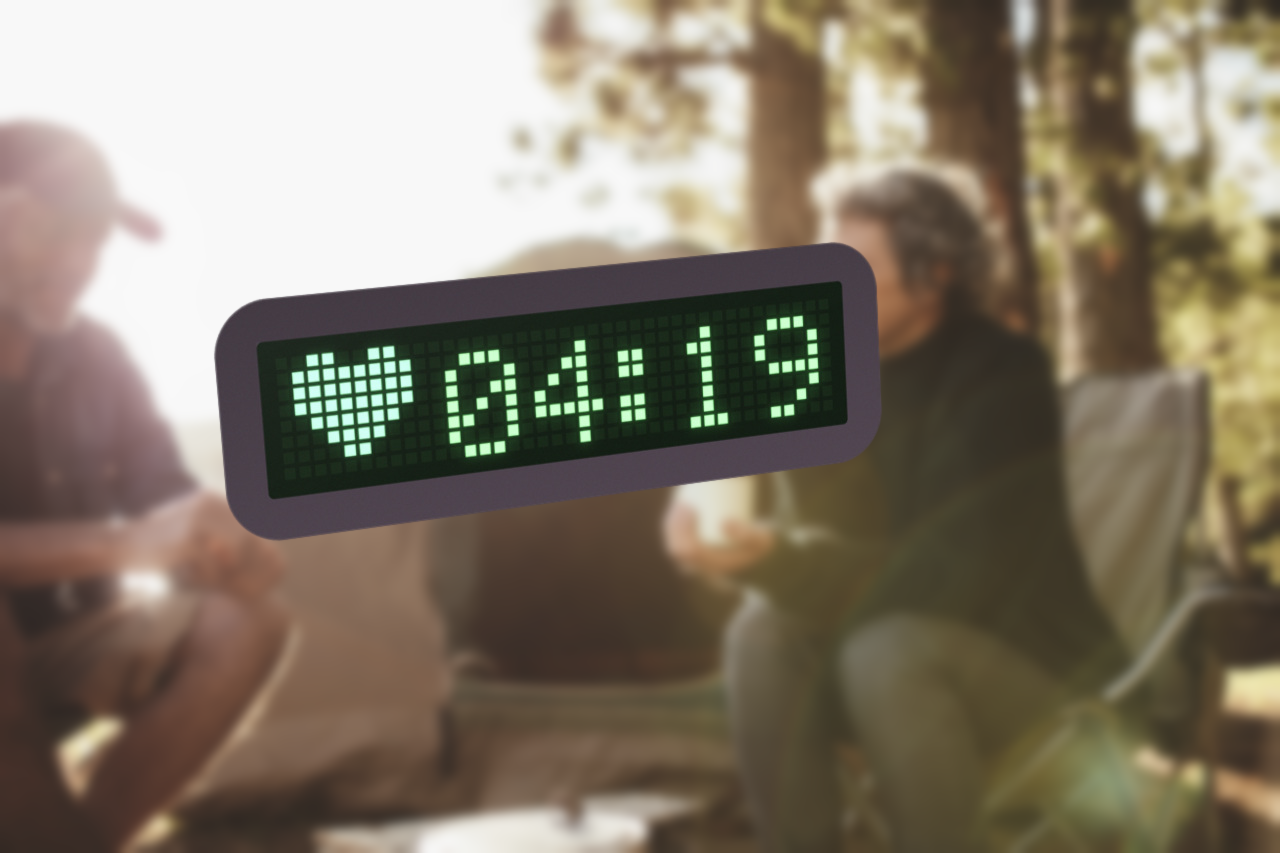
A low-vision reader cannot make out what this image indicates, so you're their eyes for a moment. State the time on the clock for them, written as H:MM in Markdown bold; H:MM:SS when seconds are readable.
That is **4:19**
